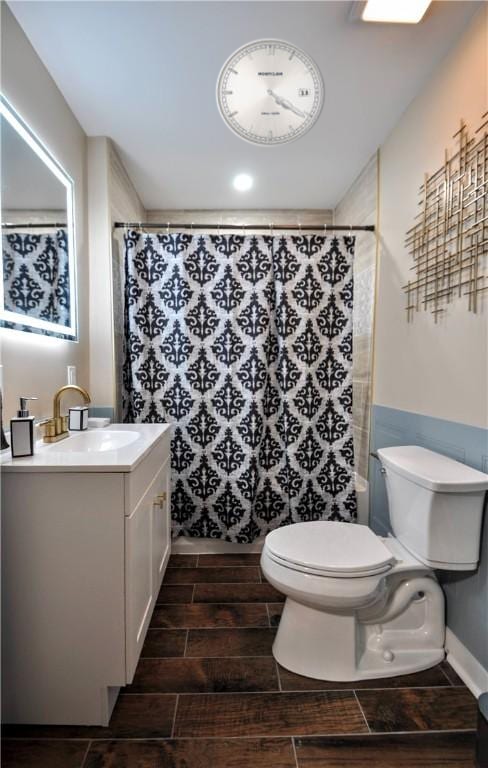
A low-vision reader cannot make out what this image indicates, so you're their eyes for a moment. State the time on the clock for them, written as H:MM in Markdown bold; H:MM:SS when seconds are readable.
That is **4:21**
